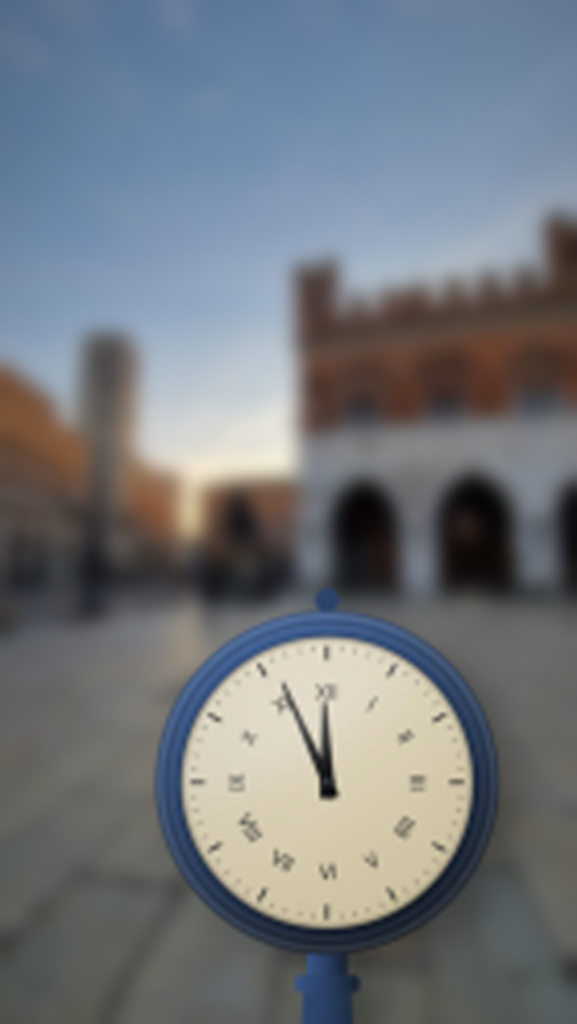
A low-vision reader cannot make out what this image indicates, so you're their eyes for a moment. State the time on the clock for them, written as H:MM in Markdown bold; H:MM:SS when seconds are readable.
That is **11:56**
